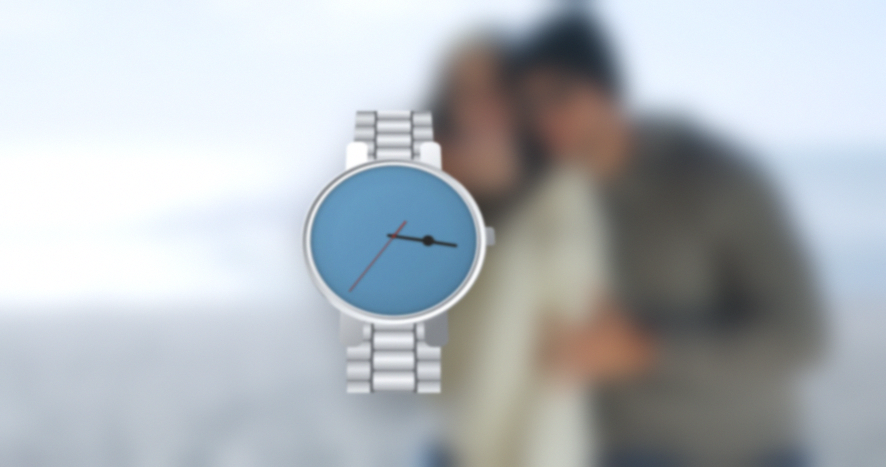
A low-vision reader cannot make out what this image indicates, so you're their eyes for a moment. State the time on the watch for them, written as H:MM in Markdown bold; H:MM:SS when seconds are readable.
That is **3:16:36**
